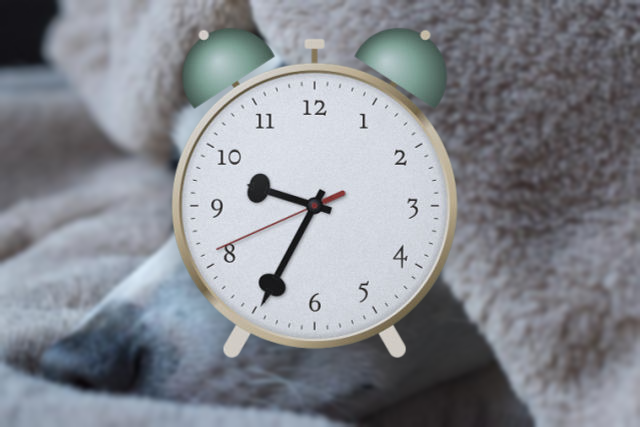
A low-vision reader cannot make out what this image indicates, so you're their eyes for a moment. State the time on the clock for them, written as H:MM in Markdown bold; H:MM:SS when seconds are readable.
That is **9:34:41**
